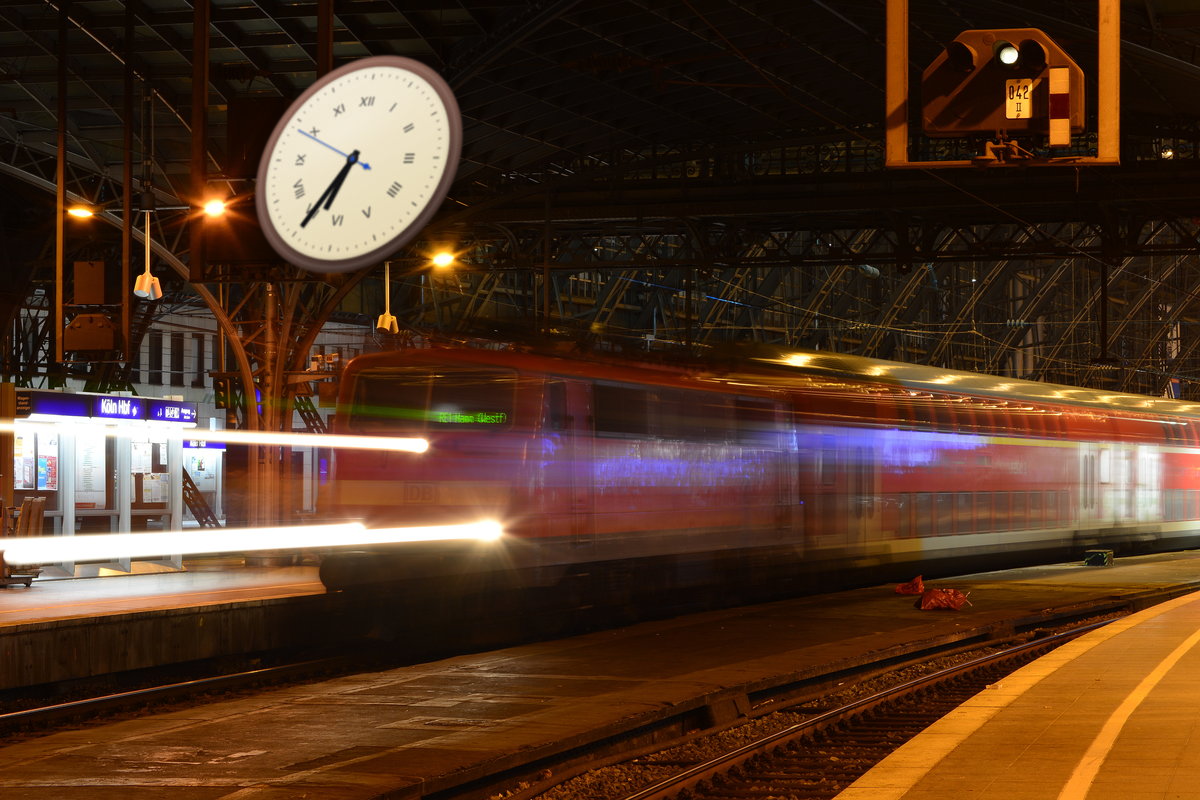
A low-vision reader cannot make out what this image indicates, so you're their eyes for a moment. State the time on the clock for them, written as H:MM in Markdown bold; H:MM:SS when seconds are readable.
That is **6:34:49**
